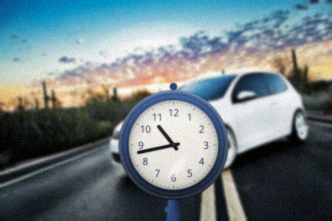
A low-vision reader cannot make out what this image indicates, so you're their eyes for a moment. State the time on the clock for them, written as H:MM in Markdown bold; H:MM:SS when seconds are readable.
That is **10:43**
